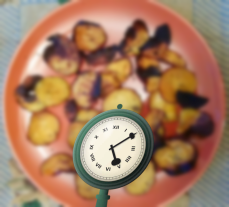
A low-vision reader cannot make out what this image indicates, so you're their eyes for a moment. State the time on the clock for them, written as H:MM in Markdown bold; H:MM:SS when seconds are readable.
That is **5:09**
